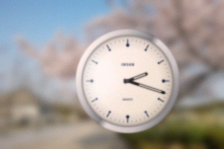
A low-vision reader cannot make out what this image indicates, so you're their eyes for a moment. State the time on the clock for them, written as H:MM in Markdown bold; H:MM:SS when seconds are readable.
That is **2:18**
